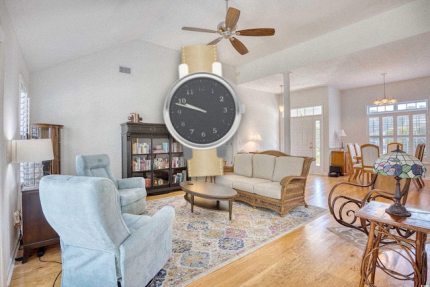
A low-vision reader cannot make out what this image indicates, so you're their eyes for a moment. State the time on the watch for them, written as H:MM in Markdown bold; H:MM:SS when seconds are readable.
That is **9:48**
